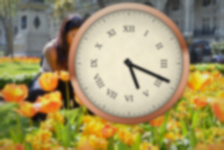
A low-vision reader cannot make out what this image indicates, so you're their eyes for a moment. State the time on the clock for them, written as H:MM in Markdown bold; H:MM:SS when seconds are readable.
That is **5:19**
